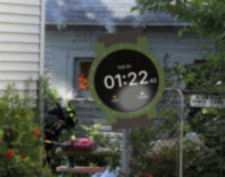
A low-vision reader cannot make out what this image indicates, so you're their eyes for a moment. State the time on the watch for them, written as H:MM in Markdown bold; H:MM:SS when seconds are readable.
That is **1:22**
